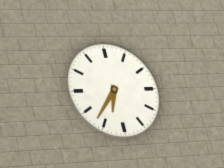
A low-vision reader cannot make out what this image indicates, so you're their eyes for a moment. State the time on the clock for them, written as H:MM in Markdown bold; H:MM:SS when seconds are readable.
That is **6:37**
